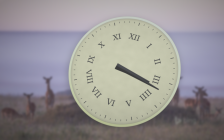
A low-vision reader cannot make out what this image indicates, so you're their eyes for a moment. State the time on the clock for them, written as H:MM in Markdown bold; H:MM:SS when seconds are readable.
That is **3:17**
